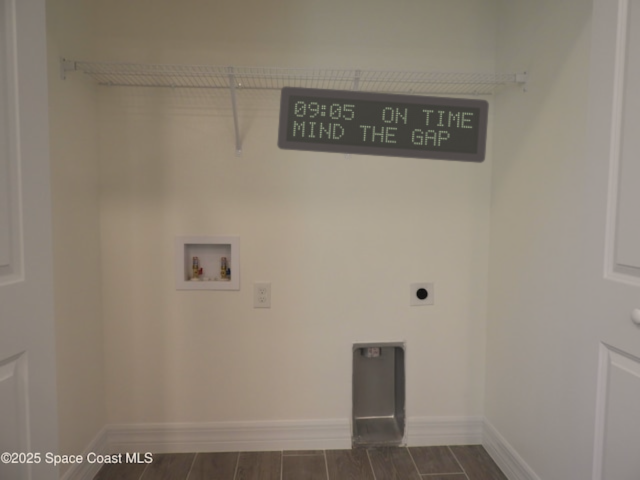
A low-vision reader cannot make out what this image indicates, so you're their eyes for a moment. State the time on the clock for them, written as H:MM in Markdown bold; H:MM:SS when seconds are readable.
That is **9:05**
